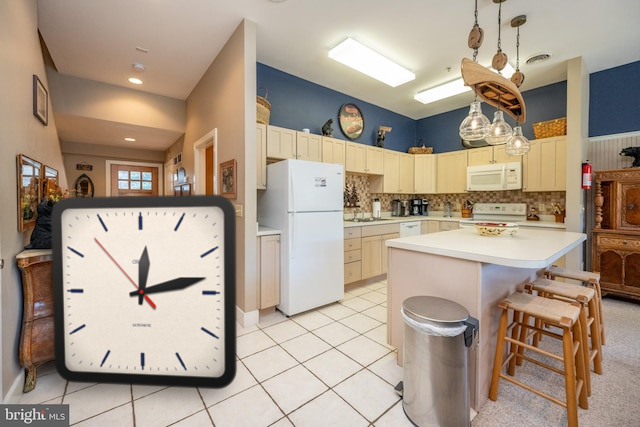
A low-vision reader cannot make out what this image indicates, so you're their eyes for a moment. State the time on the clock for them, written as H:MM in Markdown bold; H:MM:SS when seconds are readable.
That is **12:12:53**
